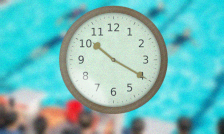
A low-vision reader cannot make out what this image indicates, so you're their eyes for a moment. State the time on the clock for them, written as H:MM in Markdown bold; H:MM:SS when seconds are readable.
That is **10:20**
